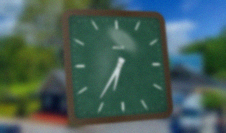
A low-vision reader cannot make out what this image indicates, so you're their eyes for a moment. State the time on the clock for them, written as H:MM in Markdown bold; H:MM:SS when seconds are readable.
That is **6:36**
